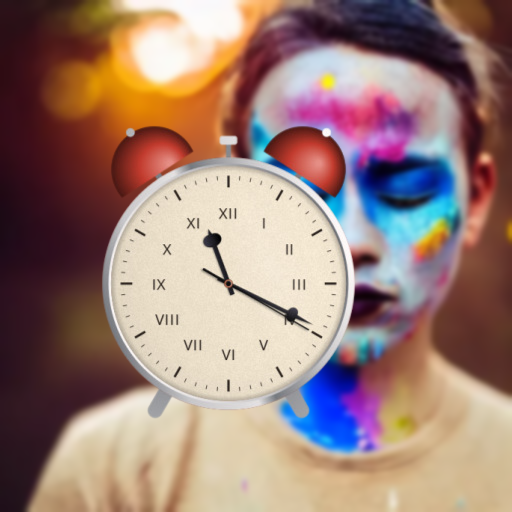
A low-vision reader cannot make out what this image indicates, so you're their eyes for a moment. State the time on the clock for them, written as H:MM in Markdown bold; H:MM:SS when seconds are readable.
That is **11:19:20**
